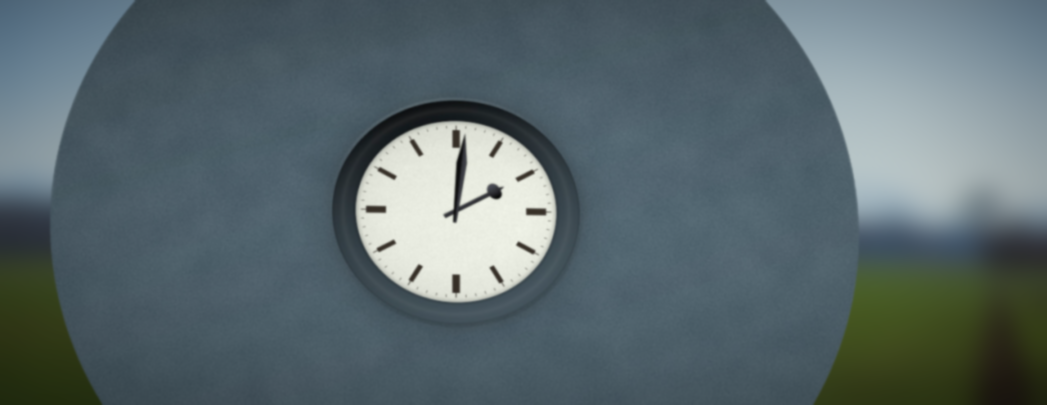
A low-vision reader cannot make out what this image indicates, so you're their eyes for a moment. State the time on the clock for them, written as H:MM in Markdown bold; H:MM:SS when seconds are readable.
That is **2:01**
